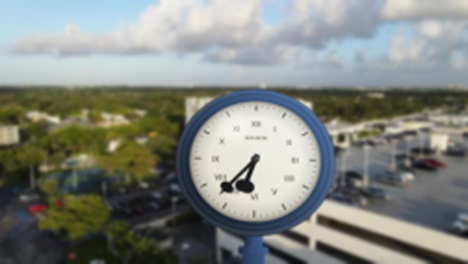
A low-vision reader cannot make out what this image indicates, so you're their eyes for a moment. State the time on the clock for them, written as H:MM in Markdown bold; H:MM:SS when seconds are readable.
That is **6:37**
